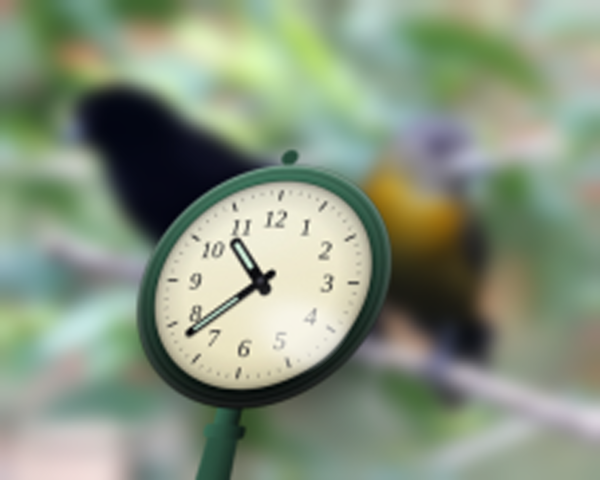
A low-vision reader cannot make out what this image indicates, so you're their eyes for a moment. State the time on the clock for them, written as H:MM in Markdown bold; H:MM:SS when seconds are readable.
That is **10:38**
